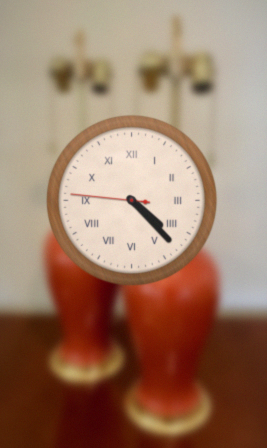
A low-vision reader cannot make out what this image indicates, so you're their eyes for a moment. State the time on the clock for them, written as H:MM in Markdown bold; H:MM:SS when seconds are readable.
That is **4:22:46**
